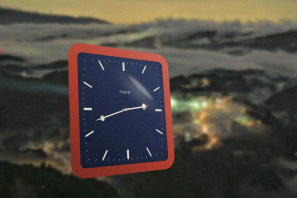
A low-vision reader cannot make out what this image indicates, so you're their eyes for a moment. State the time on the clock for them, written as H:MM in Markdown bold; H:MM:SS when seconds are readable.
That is **2:42**
